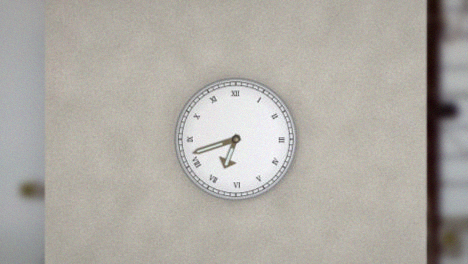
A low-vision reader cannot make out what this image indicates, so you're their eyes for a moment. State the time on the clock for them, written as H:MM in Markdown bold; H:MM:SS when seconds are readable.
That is **6:42**
